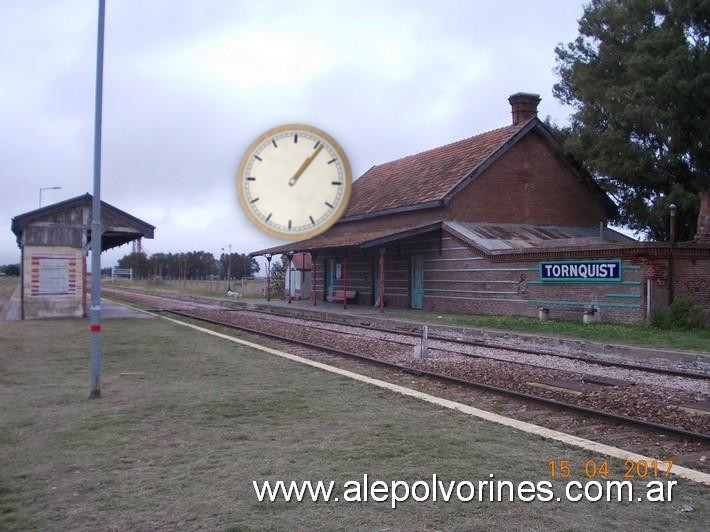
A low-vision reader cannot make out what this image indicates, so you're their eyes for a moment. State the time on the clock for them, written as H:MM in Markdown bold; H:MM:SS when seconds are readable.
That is **1:06**
